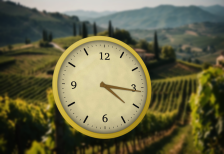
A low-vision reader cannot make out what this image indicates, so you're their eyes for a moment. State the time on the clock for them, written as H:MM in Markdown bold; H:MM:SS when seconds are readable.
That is **4:16**
